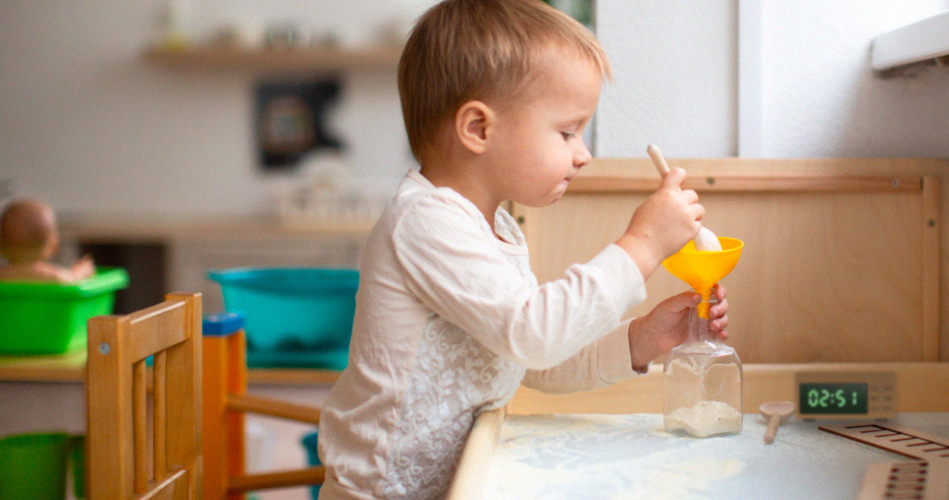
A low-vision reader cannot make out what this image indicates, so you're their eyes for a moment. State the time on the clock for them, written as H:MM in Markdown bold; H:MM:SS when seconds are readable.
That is **2:51**
